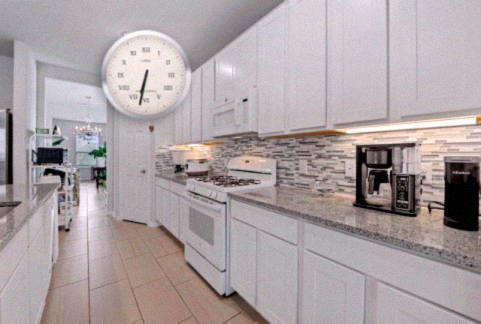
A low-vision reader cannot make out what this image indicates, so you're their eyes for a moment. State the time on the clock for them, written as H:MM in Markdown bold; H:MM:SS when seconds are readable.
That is **6:32**
